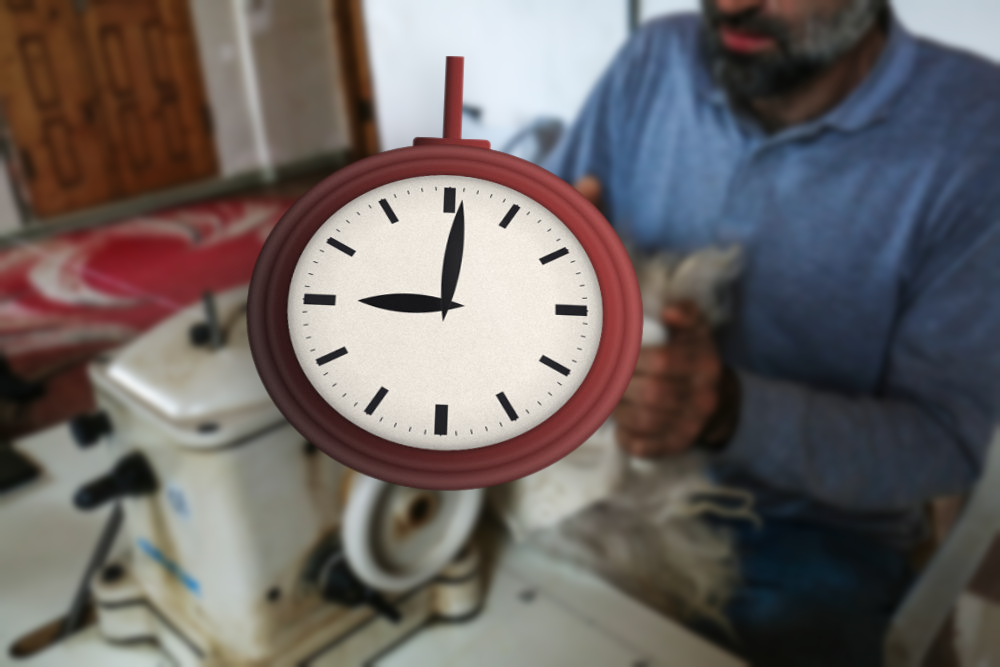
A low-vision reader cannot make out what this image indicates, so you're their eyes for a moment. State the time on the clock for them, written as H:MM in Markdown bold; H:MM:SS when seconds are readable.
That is **9:01**
